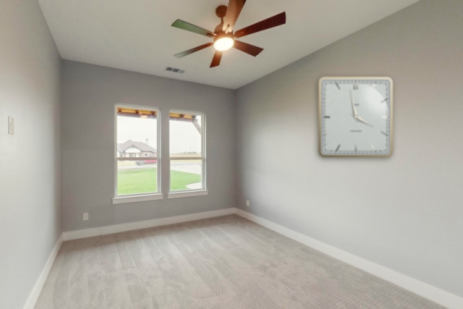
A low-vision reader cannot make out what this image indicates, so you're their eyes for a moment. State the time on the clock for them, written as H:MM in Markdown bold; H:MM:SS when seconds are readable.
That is **3:58**
